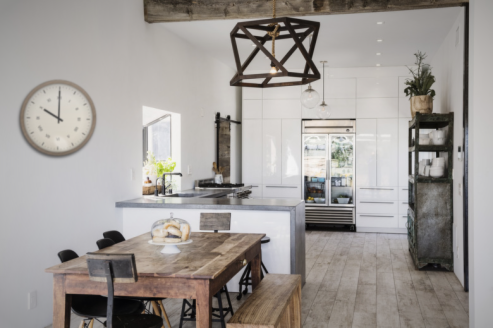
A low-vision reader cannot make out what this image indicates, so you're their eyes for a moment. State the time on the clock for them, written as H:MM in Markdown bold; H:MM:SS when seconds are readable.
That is **10:00**
